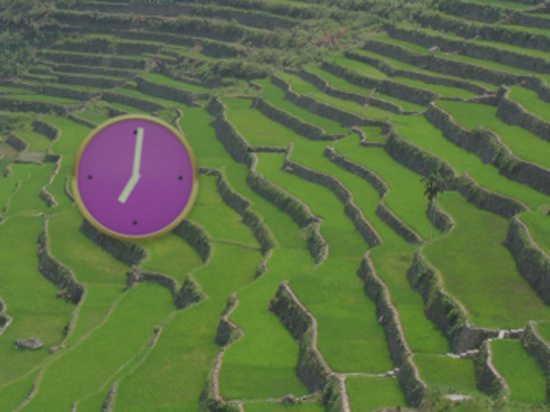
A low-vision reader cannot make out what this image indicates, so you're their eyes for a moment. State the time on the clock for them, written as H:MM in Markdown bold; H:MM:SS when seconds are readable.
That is **7:01**
